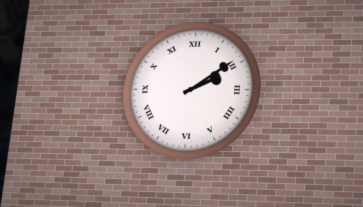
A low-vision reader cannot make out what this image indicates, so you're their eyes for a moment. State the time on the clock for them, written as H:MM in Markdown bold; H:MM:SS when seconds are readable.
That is **2:09**
